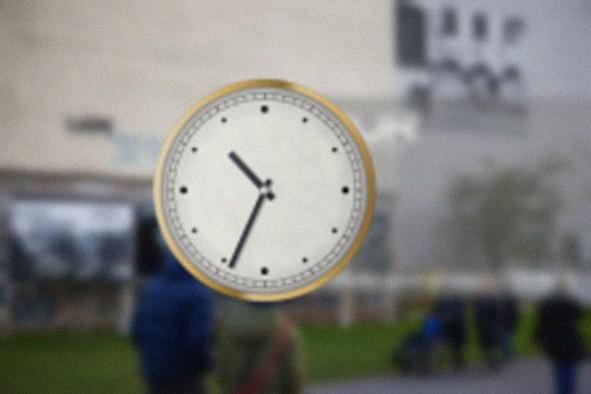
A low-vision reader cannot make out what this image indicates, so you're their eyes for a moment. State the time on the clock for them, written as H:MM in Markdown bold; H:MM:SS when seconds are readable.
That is **10:34**
